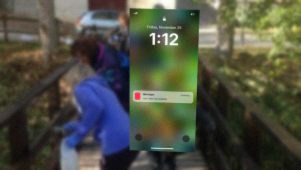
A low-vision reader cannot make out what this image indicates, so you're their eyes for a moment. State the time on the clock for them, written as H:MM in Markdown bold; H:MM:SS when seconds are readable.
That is **1:12**
